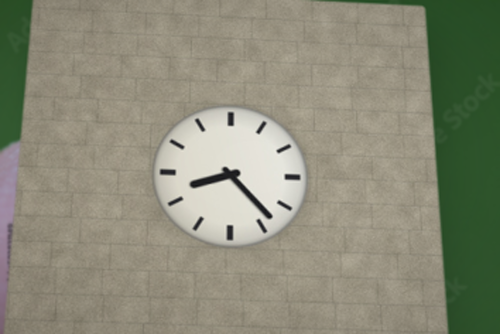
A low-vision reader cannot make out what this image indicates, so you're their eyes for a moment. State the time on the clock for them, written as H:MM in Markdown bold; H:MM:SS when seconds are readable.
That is **8:23**
